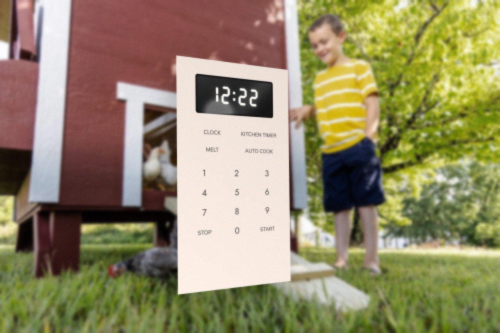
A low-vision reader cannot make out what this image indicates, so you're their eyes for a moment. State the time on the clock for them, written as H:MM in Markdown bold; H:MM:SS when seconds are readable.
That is **12:22**
